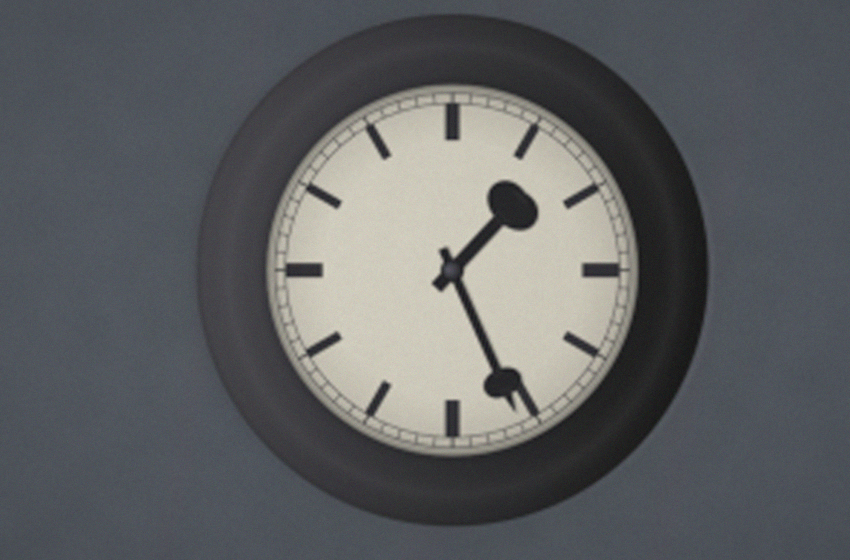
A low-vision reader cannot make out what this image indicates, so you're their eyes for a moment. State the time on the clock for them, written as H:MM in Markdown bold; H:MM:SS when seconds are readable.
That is **1:26**
